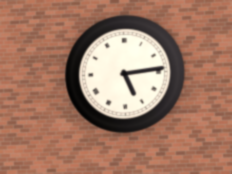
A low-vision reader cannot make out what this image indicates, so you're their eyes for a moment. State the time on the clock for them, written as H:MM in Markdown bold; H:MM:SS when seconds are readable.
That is **5:14**
